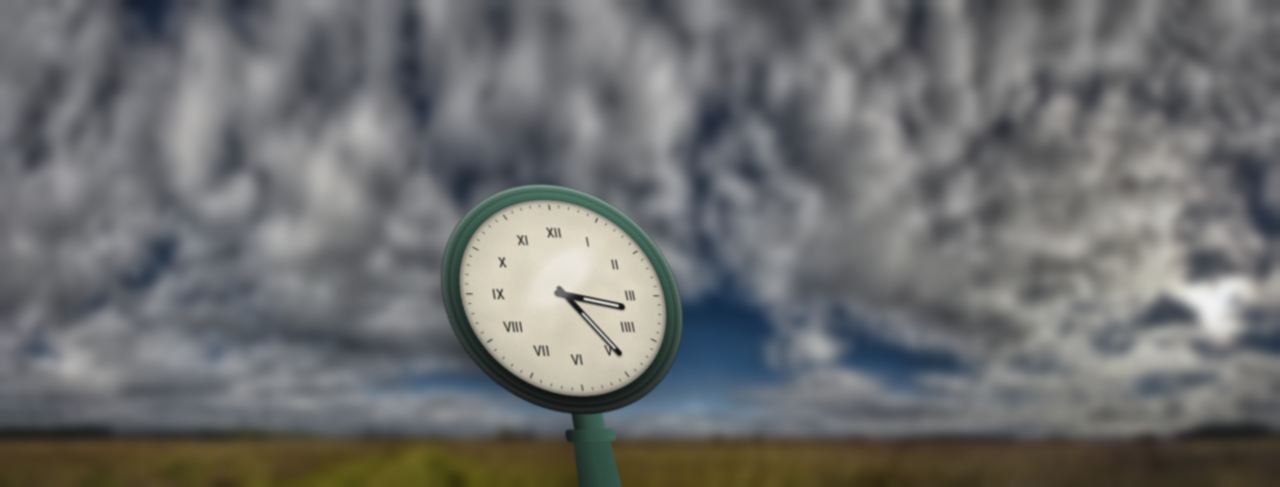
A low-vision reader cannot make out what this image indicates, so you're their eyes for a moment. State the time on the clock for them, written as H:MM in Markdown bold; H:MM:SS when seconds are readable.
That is **3:24**
